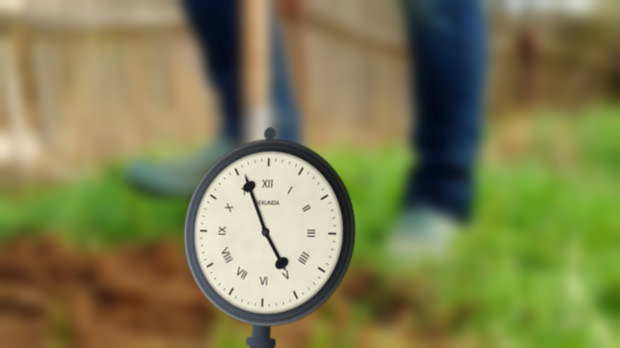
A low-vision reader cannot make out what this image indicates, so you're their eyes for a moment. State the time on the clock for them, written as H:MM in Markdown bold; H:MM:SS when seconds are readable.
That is **4:56**
